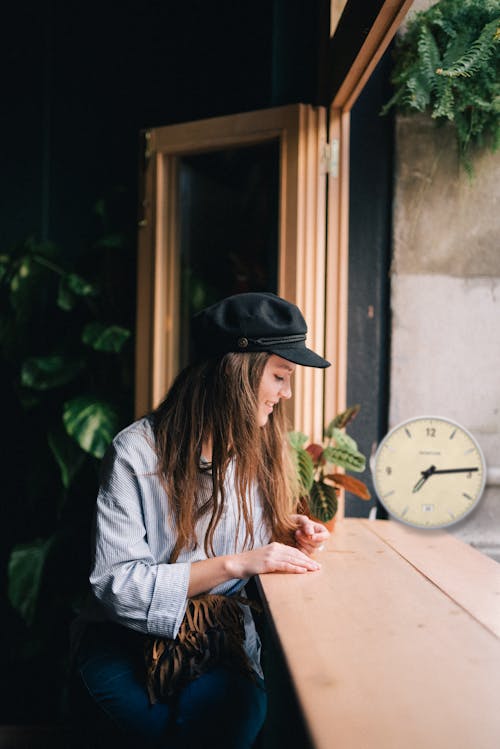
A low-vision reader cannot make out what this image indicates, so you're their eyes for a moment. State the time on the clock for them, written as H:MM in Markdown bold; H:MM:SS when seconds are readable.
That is **7:14**
